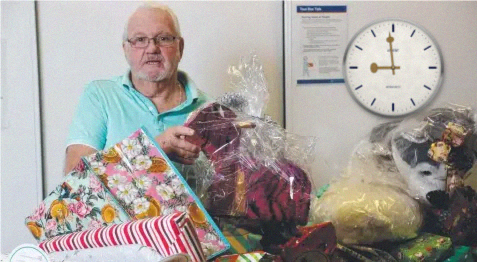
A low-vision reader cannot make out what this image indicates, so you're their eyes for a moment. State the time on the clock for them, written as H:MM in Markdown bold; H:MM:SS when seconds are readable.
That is **8:59**
